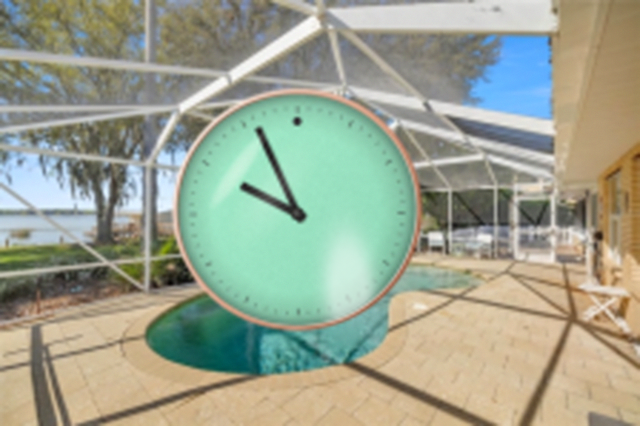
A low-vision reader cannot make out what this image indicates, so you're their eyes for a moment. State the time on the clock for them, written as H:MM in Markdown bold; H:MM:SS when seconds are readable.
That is **9:56**
